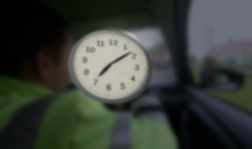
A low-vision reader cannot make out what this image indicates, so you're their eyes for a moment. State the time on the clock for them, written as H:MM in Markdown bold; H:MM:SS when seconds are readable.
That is **7:08**
